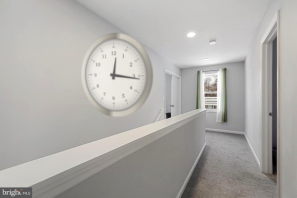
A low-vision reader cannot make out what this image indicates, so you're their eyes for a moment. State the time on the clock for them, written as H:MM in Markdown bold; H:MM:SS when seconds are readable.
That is **12:16**
